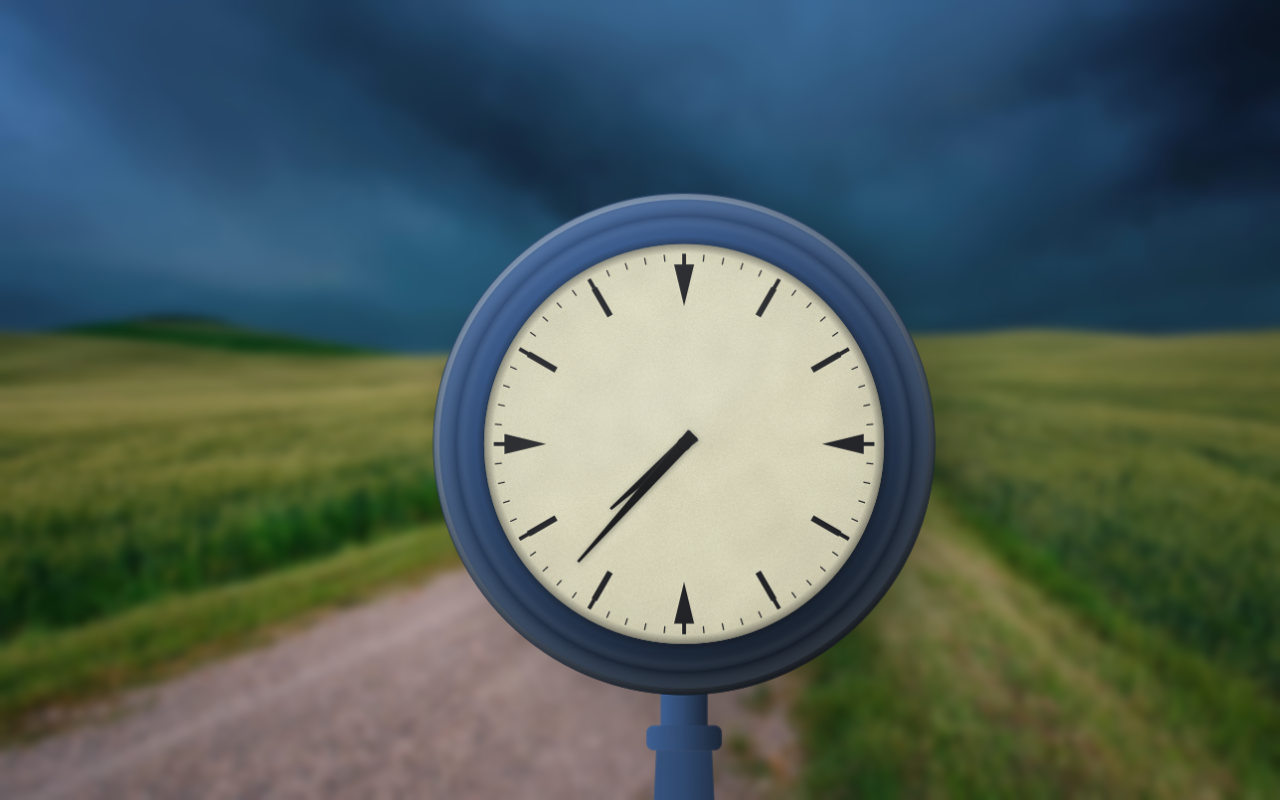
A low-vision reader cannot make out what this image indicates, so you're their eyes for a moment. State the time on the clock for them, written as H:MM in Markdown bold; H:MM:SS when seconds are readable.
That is **7:37**
